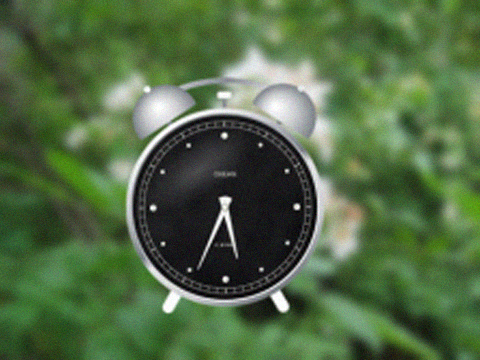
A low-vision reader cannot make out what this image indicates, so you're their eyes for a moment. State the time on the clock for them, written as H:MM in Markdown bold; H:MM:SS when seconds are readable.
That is **5:34**
